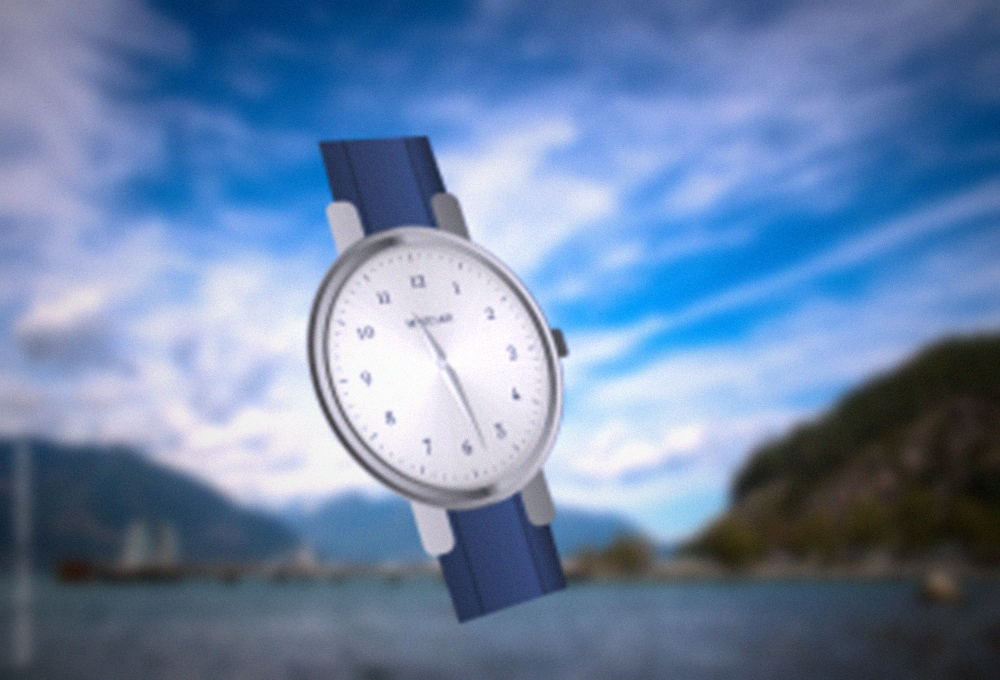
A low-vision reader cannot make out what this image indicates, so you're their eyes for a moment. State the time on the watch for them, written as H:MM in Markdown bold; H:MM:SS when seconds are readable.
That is **11:28**
